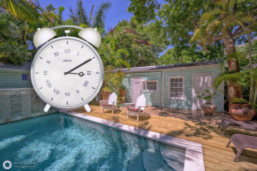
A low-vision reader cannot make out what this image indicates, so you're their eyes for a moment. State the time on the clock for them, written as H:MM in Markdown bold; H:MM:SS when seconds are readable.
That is **3:10**
